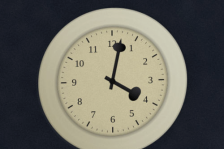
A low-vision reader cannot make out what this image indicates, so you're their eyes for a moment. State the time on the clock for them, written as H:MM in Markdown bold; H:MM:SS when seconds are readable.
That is **4:02**
